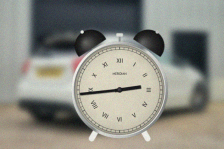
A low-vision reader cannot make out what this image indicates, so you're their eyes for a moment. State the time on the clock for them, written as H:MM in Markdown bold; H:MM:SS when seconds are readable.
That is **2:44**
